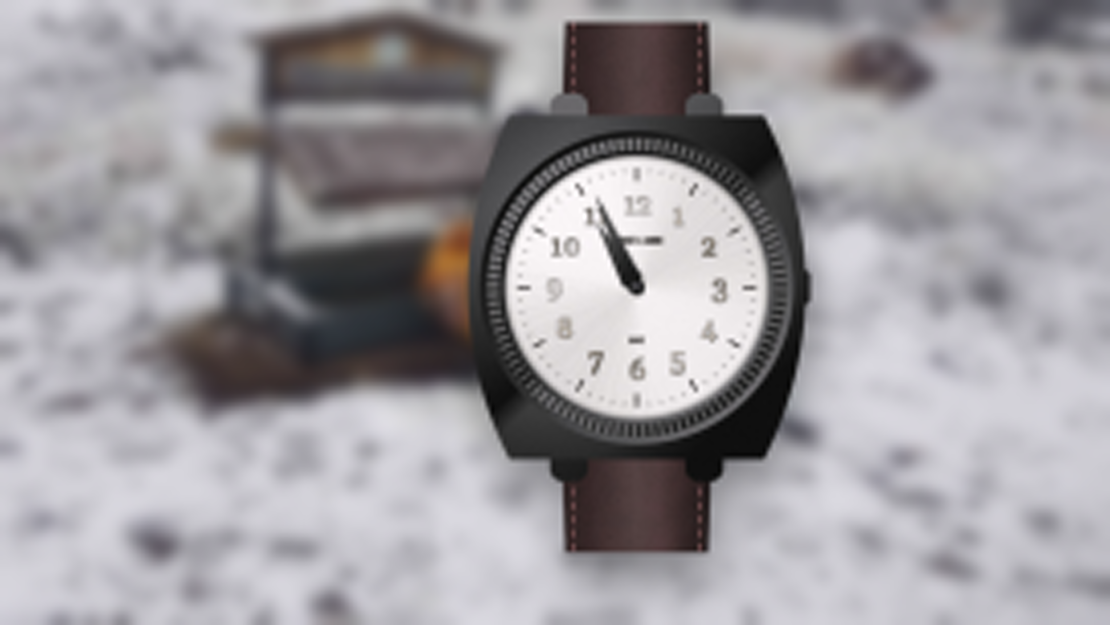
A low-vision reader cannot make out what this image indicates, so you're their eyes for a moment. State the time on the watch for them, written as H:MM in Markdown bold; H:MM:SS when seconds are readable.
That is **10:56**
